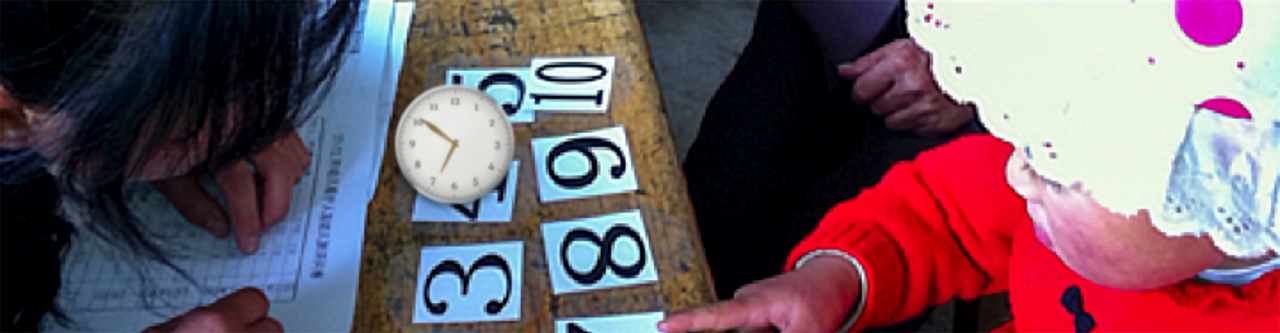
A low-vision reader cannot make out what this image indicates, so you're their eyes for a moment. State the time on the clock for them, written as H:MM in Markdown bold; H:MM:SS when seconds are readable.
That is **6:51**
